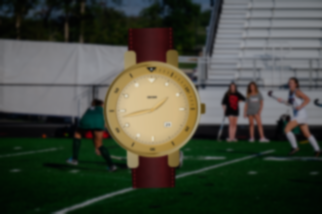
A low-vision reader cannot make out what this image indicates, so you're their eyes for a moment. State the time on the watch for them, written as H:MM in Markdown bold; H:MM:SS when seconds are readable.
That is **1:43**
